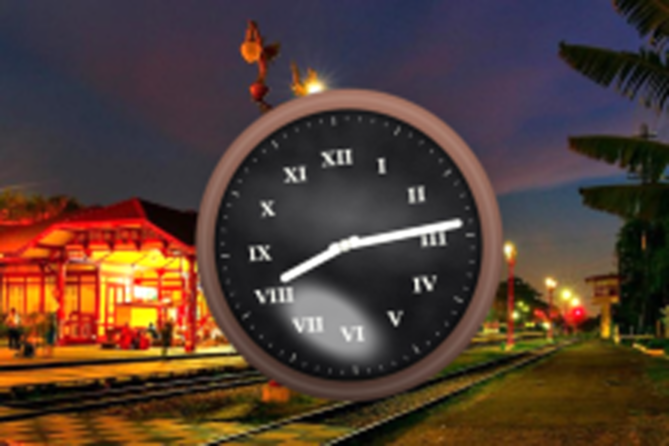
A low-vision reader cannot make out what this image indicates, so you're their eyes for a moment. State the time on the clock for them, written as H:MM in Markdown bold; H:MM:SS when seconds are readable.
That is **8:14**
